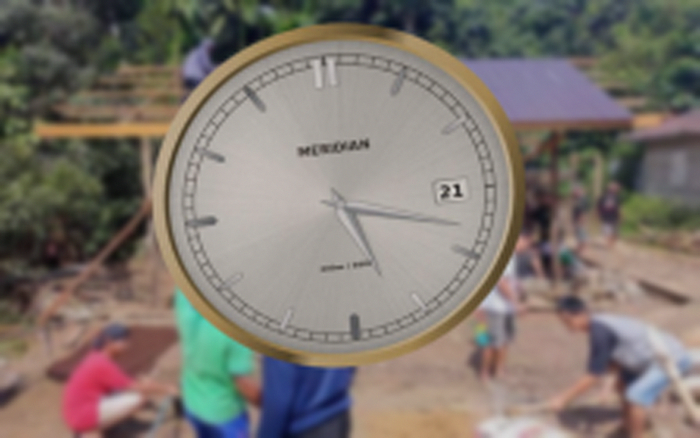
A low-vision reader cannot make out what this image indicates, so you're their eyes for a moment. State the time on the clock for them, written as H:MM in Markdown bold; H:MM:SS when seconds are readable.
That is **5:18**
